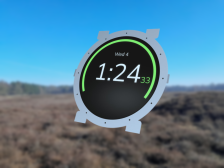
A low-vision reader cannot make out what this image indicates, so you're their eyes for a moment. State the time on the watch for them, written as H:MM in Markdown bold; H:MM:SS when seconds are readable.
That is **1:24:33**
